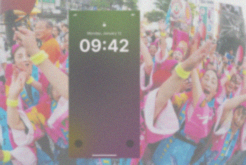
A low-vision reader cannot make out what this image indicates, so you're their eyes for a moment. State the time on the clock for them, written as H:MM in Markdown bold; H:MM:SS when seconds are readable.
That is **9:42**
